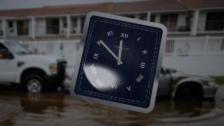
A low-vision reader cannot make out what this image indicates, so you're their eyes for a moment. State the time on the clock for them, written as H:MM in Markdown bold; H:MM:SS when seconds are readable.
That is **11:51**
